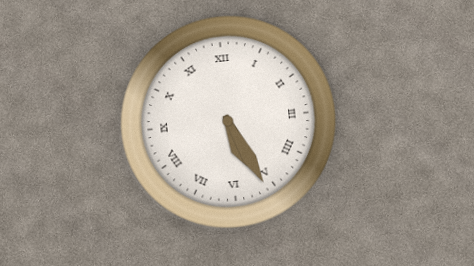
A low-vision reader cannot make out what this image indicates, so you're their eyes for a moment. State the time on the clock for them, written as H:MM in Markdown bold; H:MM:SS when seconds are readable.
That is **5:26**
